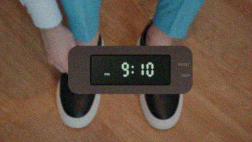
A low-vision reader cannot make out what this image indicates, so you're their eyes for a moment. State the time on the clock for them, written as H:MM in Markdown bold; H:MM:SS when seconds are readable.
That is **9:10**
